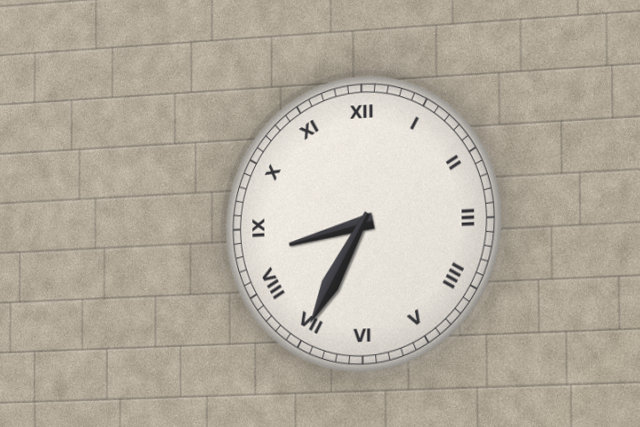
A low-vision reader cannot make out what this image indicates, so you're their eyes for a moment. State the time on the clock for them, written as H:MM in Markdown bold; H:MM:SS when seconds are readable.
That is **8:35**
